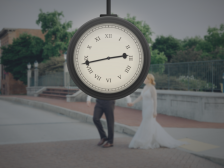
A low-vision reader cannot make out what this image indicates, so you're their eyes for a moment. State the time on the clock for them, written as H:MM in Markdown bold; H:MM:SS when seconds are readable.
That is **2:43**
